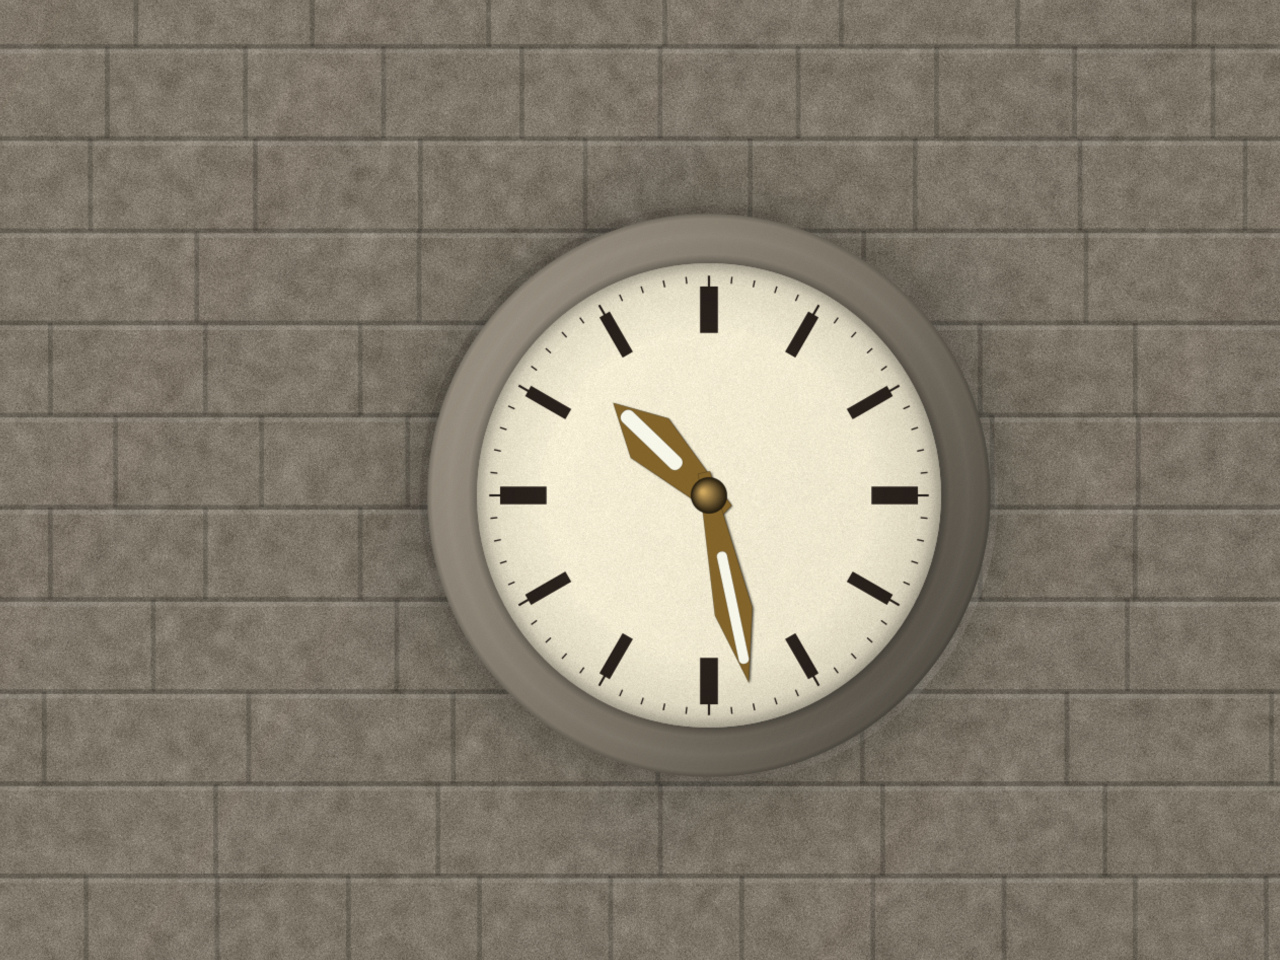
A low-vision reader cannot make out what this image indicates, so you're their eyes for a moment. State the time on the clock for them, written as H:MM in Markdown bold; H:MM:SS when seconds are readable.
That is **10:28**
